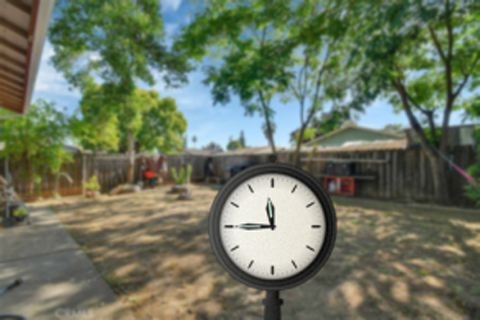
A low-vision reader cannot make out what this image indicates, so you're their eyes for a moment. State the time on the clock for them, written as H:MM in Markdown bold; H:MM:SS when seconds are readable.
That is **11:45**
